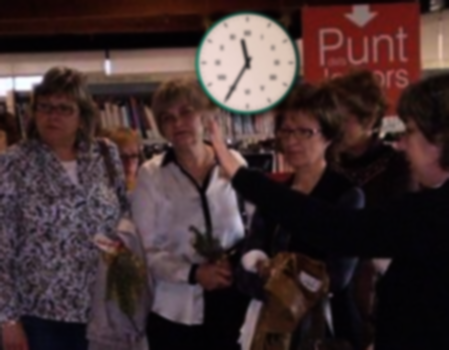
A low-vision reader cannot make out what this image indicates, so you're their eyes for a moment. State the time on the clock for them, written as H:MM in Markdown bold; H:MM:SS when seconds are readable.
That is **11:35**
